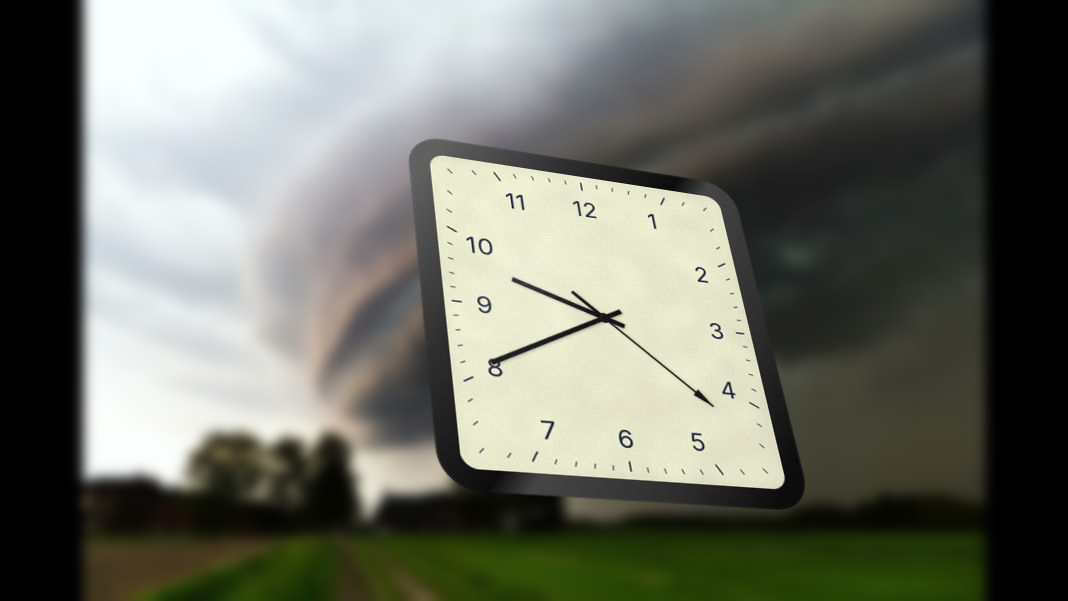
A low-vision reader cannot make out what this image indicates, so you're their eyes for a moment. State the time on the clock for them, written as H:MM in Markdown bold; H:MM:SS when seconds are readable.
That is **9:40:22**
